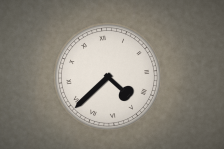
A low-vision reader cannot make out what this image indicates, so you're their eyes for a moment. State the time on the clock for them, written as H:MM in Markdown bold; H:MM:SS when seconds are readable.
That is **4:39**
